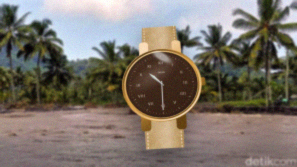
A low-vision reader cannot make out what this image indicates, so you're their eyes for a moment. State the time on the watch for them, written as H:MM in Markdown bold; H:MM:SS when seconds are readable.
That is **10:30**
